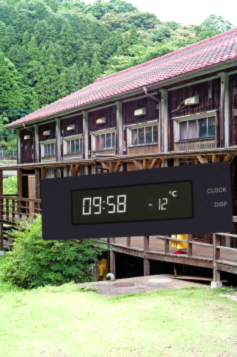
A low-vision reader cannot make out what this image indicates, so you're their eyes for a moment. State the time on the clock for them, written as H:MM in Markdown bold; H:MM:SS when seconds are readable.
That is **9:58**
